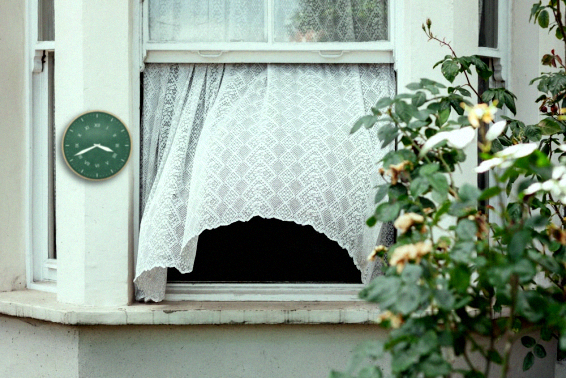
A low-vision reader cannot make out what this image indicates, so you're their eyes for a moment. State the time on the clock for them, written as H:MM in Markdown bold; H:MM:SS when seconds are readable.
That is **3:41**
